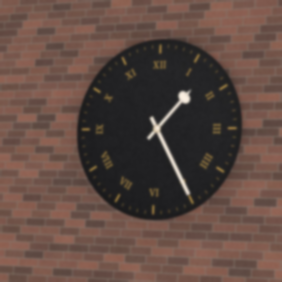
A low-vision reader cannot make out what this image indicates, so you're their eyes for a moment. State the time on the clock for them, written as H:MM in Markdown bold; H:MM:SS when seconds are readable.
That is **1:25**
